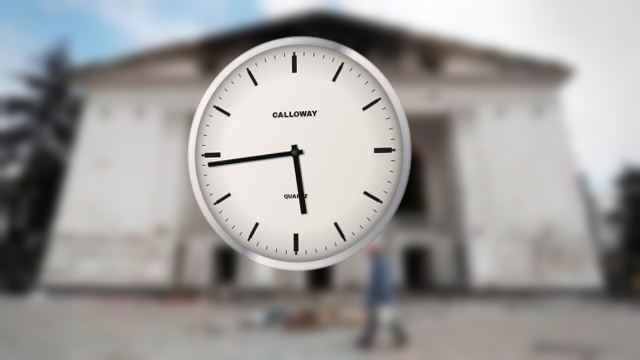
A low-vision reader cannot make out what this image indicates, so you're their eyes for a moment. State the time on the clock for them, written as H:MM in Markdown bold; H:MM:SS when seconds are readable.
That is **5:44**
